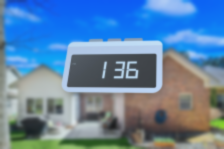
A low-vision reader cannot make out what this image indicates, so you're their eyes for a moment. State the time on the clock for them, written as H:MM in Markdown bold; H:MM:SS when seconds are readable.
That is **1:36**
